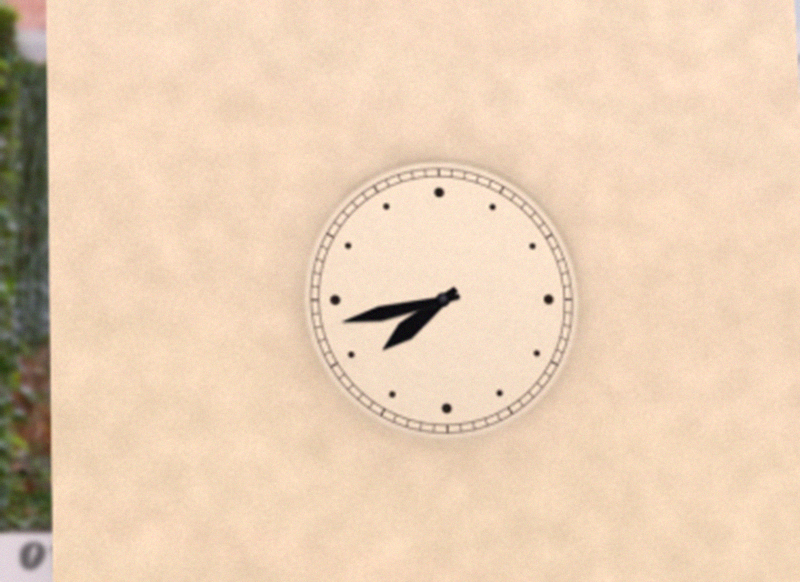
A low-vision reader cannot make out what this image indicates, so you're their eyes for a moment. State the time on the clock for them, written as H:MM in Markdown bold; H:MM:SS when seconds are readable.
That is **7:43**
